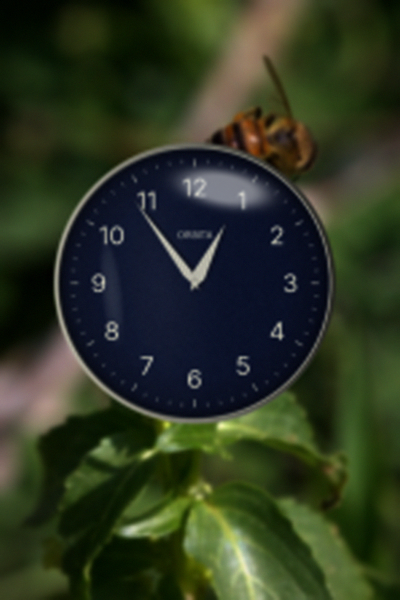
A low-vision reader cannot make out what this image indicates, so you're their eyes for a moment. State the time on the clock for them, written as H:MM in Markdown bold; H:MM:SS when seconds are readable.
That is **12:54**
